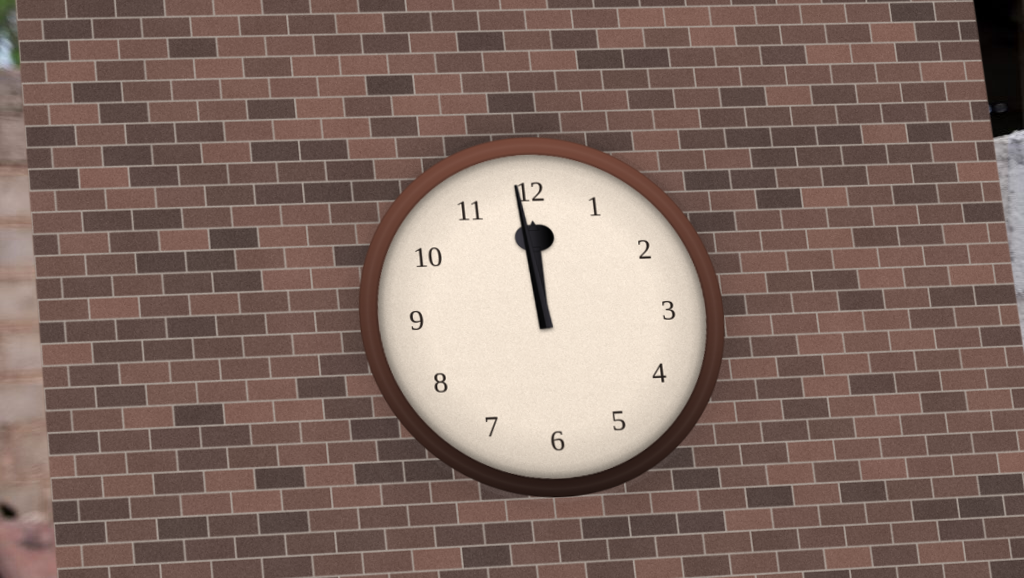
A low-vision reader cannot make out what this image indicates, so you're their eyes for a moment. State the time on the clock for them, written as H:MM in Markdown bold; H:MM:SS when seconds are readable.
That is **11:59**
